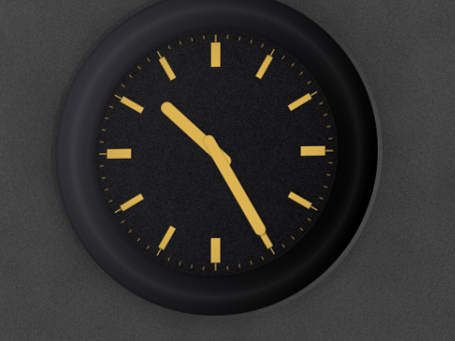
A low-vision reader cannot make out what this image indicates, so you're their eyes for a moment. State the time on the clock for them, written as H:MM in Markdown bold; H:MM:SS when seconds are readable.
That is **10:25**
